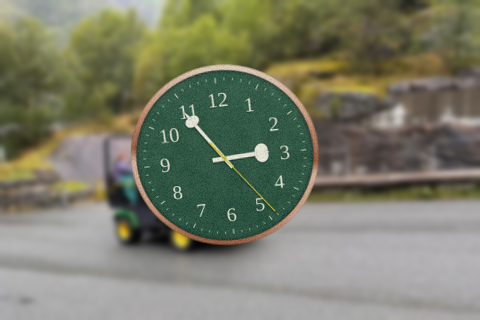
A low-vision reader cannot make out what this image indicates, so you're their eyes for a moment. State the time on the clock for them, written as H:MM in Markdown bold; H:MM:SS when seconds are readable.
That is **2:54:24**
